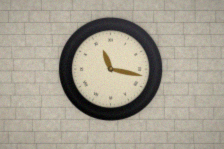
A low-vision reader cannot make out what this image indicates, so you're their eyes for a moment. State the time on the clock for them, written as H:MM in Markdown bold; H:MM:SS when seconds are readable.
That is **11:17**
